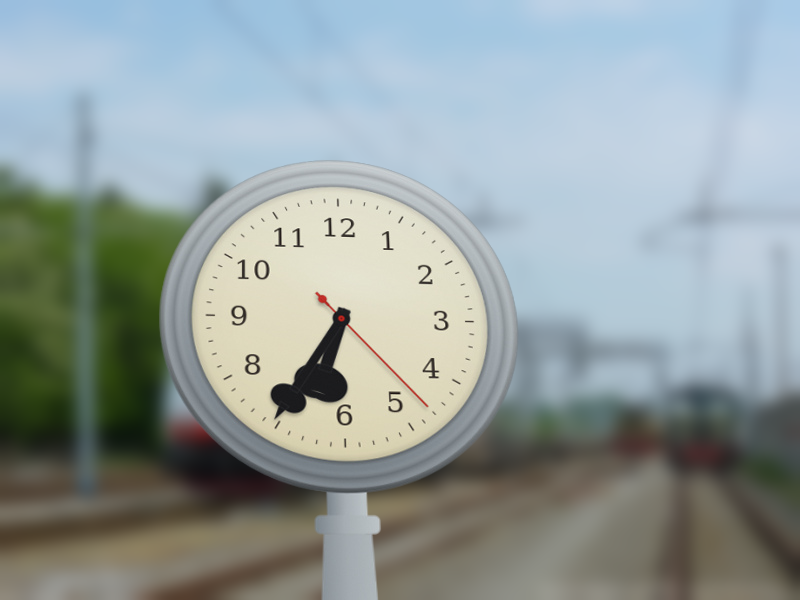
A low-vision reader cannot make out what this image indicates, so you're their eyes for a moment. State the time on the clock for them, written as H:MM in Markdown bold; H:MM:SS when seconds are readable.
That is **6:35:23**
